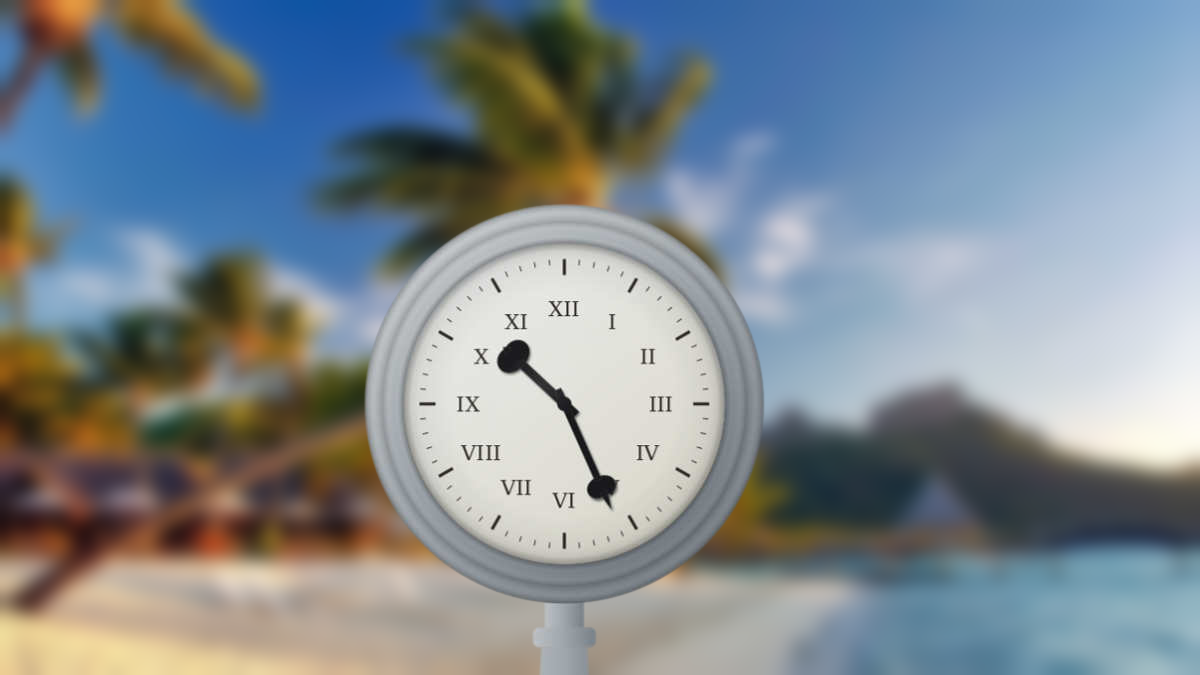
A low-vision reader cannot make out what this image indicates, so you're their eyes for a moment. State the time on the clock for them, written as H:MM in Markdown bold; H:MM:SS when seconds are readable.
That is **10:26**
